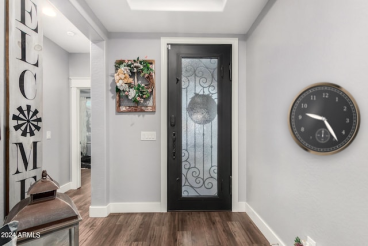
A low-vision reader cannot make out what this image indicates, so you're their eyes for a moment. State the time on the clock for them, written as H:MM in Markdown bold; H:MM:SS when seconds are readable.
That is **9:24**
